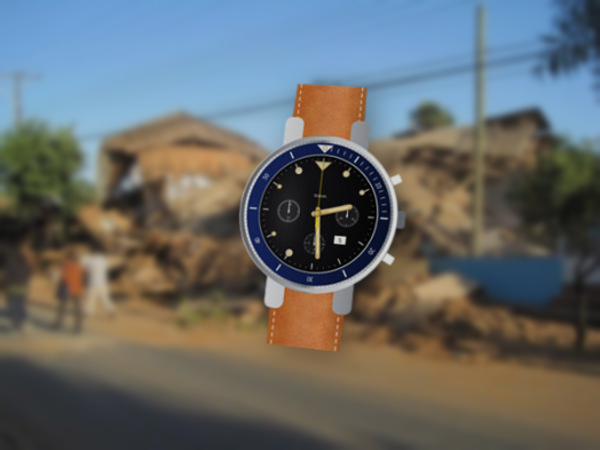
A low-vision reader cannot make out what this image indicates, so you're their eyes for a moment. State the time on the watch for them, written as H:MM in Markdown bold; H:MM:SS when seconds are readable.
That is **2:29**
